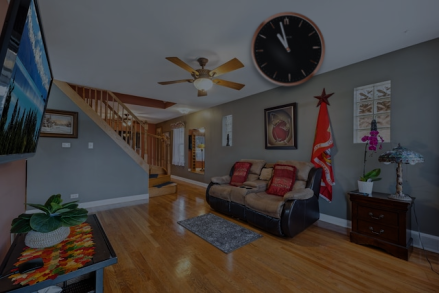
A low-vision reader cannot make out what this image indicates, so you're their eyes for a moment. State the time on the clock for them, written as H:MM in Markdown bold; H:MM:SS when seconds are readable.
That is **10:58**
